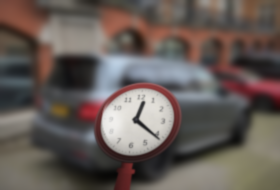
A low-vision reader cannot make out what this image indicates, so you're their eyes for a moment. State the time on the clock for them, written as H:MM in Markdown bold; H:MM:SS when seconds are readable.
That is **12:21**
